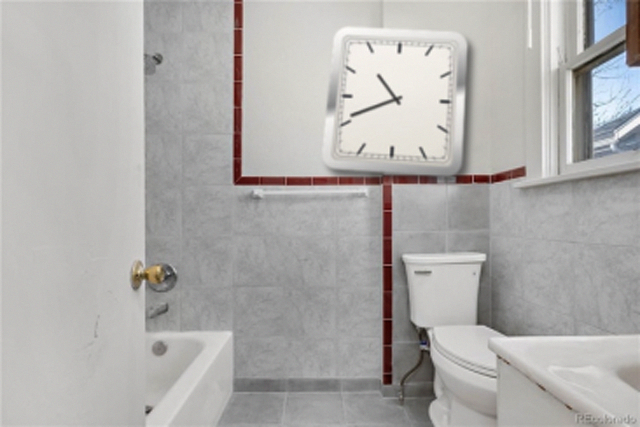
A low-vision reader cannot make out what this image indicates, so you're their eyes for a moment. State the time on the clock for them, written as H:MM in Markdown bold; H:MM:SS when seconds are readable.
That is **10:41**
